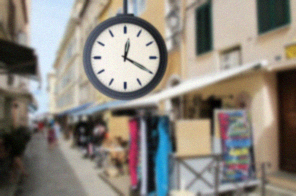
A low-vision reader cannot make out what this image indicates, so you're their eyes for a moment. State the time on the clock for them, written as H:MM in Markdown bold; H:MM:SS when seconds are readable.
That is **12:20**
